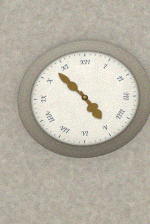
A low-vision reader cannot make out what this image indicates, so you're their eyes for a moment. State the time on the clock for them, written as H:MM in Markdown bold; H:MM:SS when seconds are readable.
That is **4:53**
